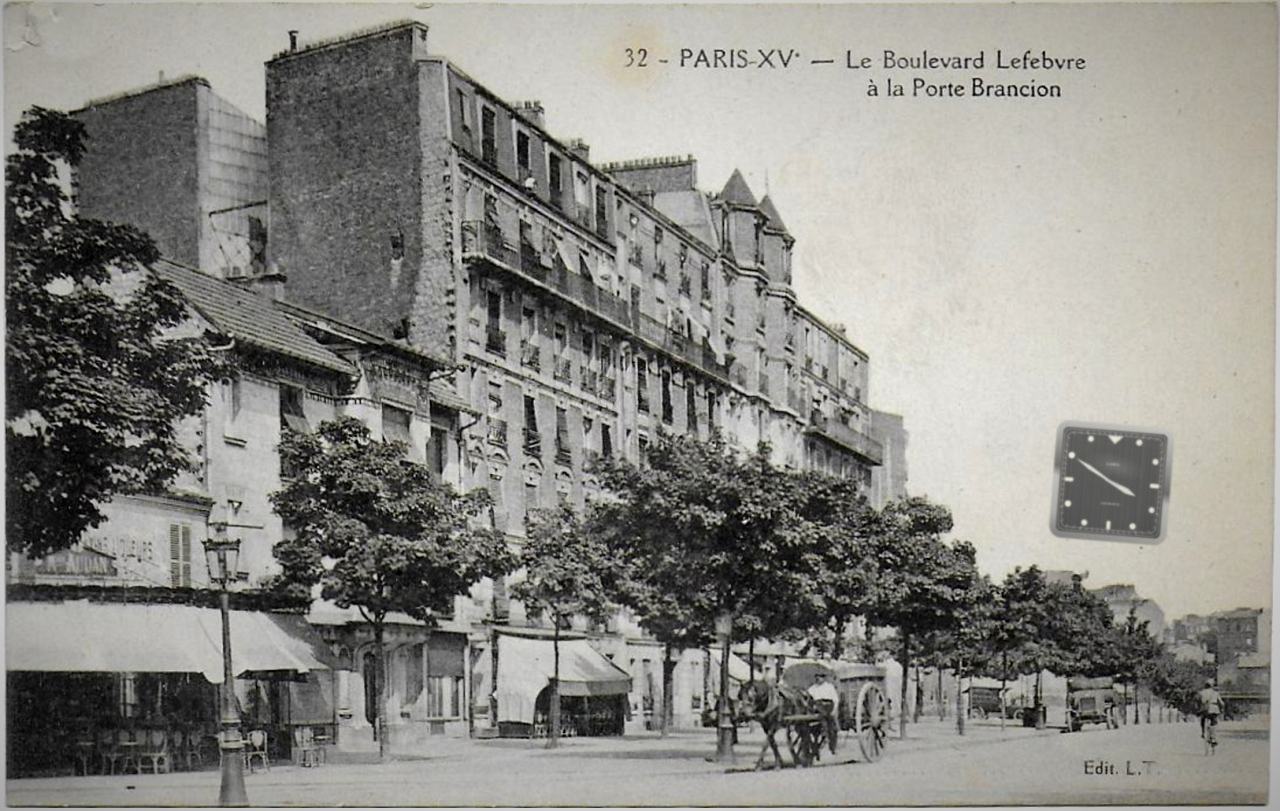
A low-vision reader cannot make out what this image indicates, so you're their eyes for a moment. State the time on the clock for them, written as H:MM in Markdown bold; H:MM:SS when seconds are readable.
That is **3:50**
